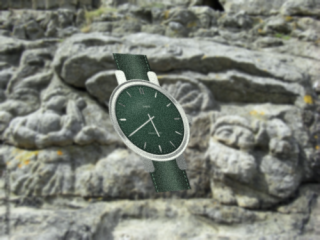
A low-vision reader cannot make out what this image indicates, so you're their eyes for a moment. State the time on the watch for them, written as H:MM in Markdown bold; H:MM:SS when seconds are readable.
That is **5:40**
